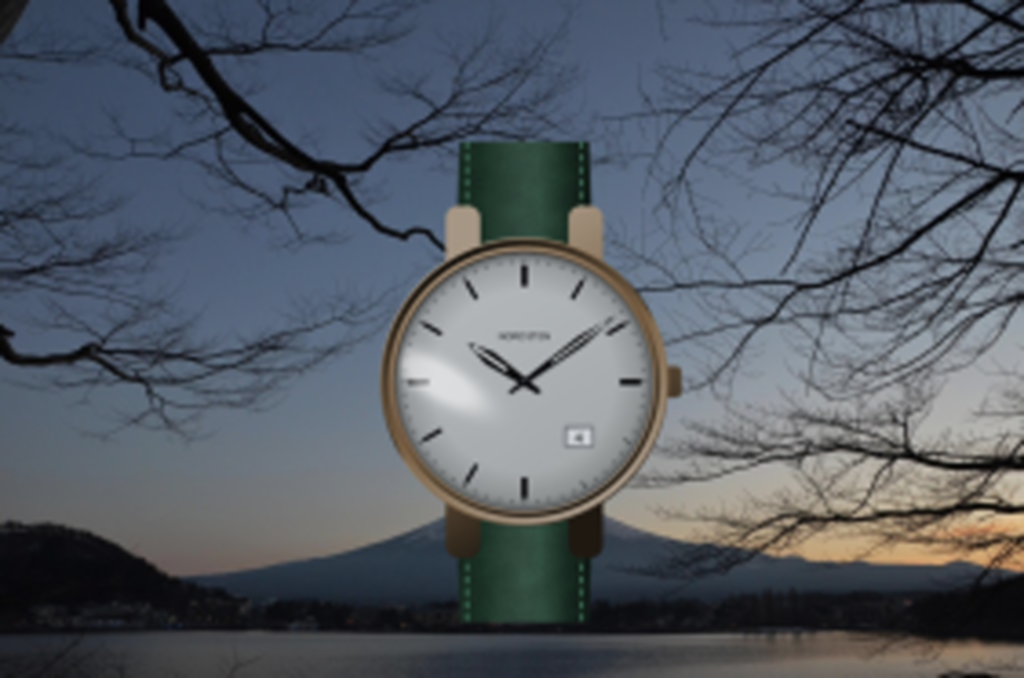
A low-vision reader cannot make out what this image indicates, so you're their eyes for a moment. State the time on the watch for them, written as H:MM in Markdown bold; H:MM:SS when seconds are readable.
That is **10:09**
